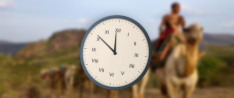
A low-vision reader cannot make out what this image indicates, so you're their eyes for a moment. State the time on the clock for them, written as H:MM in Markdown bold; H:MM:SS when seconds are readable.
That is **11:51**
